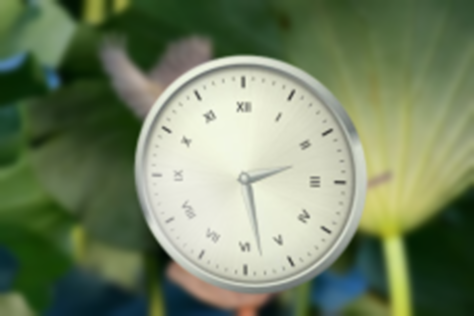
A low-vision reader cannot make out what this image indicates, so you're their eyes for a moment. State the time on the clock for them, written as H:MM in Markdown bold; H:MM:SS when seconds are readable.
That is **2:28**
